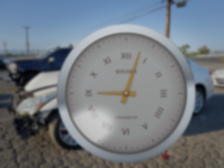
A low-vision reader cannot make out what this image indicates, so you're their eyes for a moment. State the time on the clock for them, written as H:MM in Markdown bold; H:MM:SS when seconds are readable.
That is **9:03**
